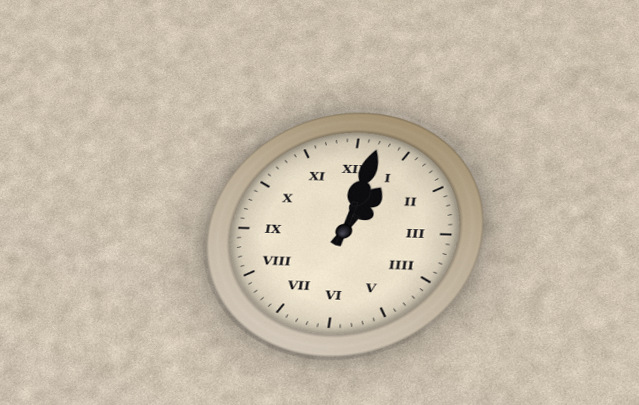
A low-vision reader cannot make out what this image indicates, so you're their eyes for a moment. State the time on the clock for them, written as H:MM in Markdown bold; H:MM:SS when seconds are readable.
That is **1:02**
